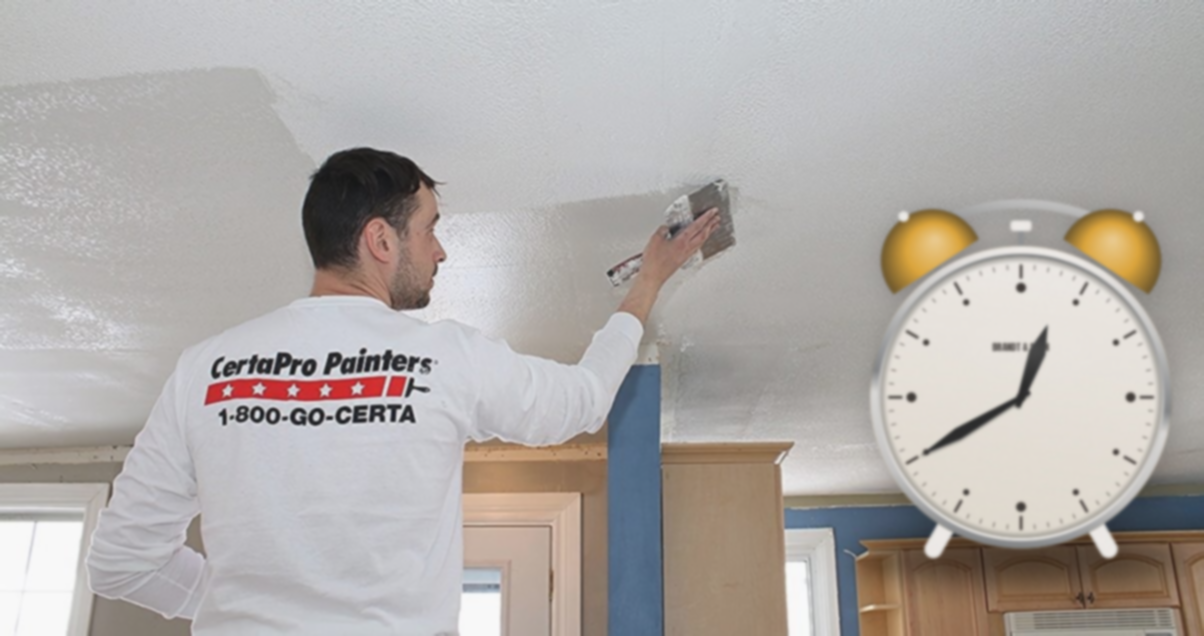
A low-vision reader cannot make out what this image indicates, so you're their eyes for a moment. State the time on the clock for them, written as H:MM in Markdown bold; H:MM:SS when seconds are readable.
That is **12:40**
